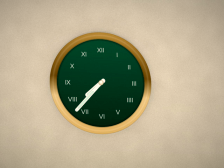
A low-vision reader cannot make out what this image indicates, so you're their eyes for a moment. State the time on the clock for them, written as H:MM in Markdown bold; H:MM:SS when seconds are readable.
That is **7:37**
